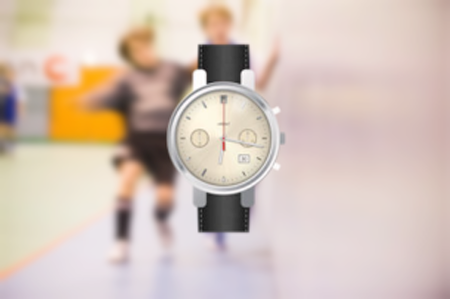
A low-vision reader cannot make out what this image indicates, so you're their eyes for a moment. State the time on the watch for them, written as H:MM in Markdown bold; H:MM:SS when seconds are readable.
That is **6:17**
